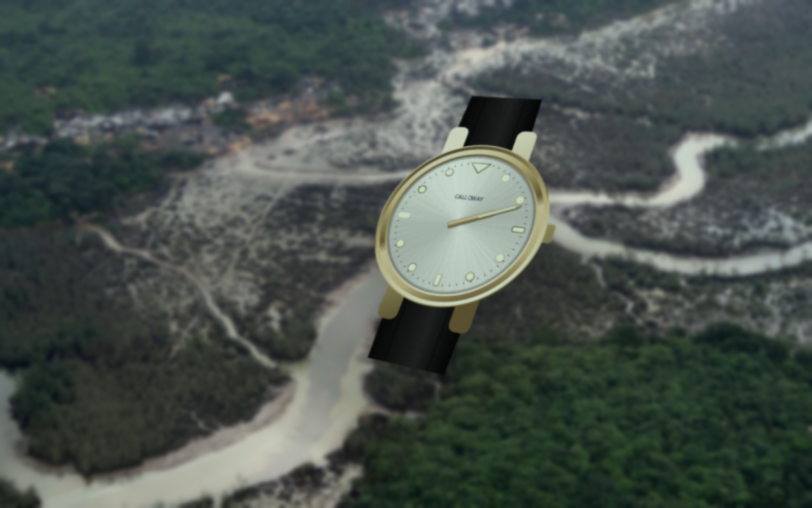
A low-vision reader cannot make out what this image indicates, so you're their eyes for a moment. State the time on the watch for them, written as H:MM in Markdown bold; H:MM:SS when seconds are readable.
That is **2:11**
